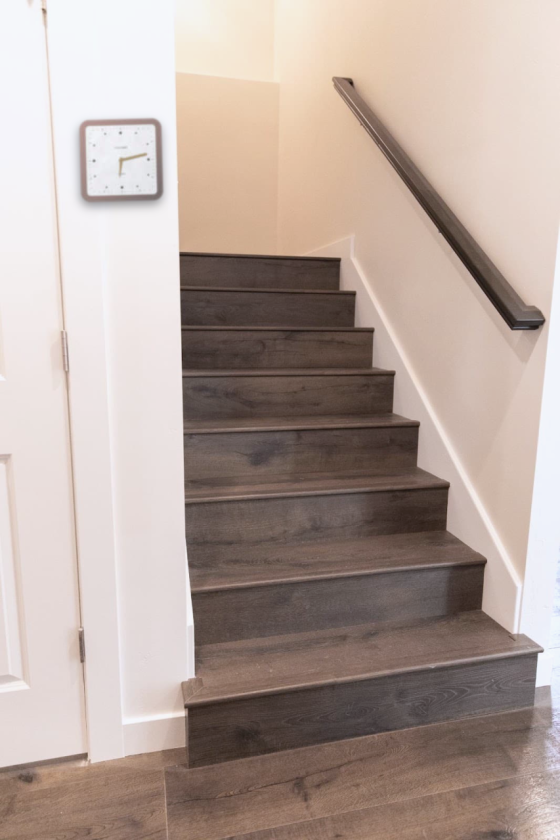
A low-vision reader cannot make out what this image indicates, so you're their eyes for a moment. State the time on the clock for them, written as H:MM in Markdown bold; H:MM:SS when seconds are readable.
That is **6:13**
